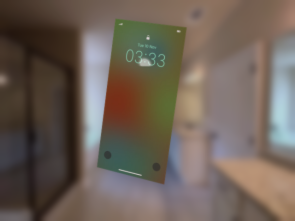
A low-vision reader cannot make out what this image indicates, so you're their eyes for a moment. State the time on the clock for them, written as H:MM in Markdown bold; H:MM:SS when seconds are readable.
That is **3:33**
